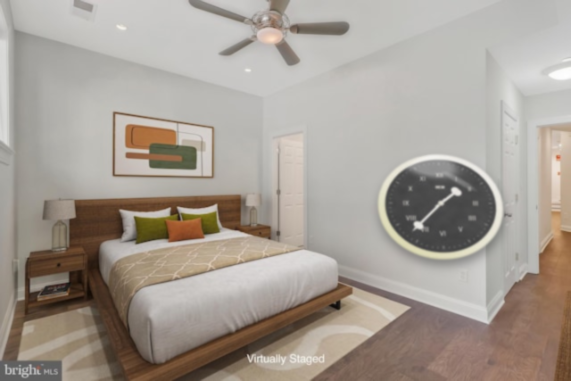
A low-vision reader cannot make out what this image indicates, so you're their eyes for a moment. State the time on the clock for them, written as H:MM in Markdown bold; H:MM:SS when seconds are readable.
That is **1:37**
